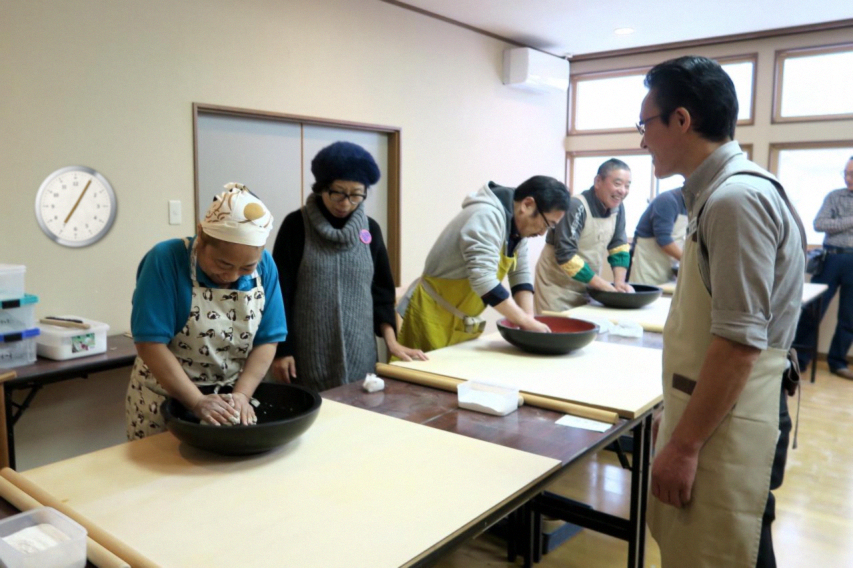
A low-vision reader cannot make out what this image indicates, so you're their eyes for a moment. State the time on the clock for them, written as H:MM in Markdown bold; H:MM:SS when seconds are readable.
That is **7:05**
